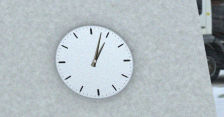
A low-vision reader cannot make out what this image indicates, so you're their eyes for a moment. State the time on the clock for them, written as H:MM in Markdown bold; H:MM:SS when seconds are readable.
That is **1:03**
